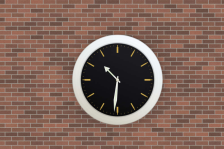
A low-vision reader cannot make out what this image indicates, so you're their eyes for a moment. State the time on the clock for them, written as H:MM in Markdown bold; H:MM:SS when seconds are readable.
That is **10:31**
